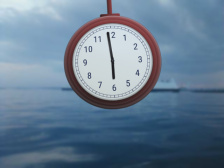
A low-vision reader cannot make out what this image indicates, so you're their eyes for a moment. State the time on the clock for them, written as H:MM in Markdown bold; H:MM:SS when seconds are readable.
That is **5:59**
